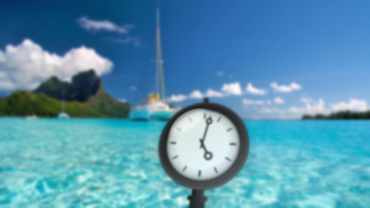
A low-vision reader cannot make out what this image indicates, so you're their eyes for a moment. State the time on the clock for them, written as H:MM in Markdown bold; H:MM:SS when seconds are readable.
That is **5:02**
